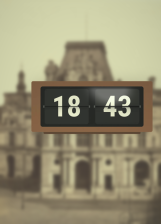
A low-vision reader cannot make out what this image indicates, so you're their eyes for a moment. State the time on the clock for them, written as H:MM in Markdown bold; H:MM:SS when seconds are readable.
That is **18:43**
